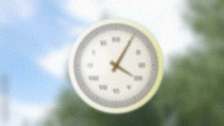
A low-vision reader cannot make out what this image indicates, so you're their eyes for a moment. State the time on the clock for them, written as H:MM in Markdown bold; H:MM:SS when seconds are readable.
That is **4:05**
